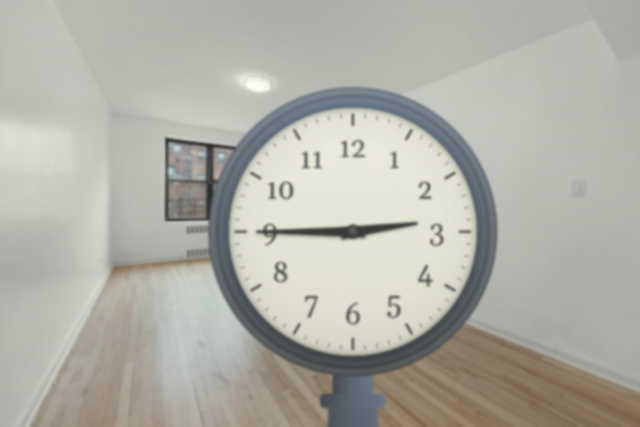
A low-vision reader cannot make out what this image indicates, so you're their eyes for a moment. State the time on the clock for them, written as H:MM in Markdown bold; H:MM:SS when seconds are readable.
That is **2:45**
